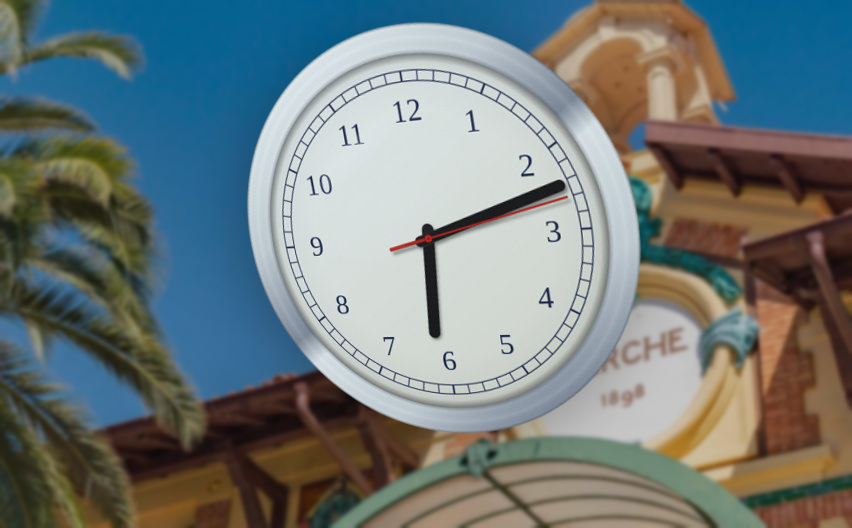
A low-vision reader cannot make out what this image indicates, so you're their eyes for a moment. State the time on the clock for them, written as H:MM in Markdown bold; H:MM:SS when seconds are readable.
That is **6:12:13**
